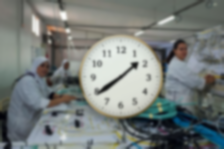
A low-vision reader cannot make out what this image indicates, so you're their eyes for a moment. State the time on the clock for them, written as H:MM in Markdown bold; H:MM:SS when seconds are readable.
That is **1:39**
